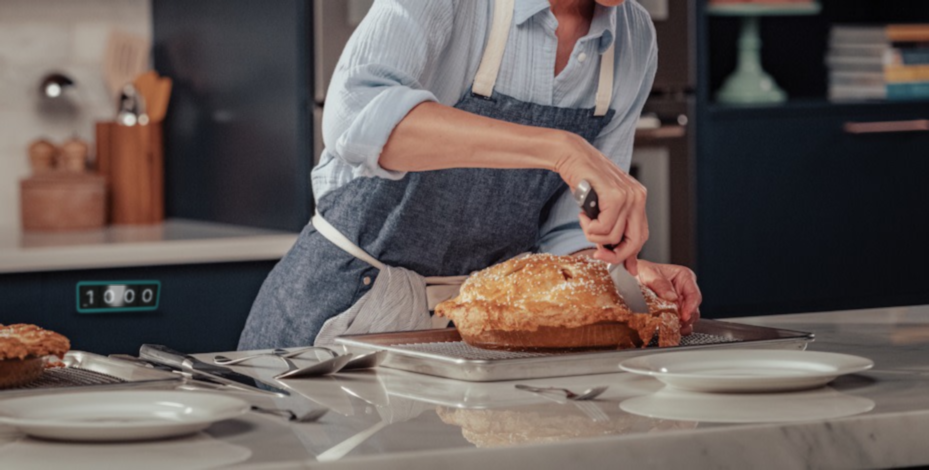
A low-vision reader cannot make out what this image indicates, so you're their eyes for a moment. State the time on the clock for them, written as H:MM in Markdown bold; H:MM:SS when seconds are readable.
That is **10:00**
